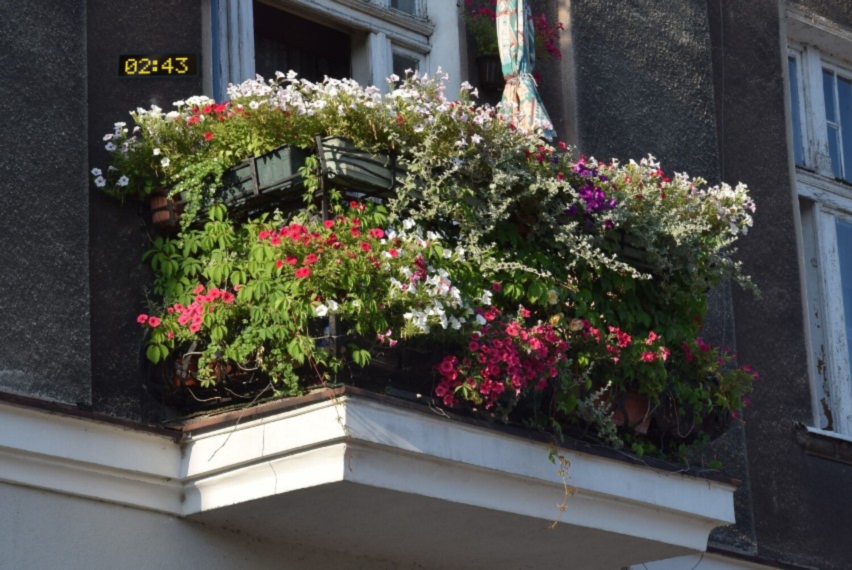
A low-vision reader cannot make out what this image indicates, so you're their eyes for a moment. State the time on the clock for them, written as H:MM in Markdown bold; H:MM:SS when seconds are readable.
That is **2:43**
